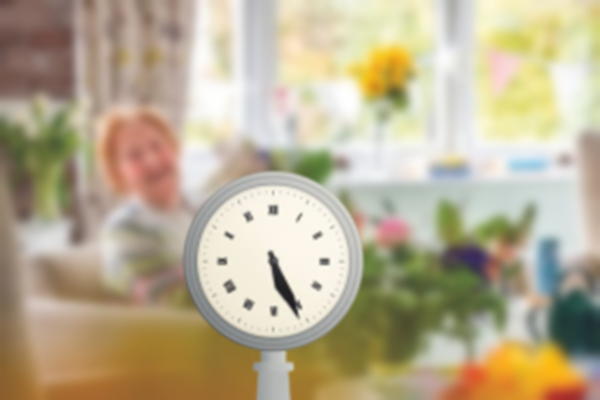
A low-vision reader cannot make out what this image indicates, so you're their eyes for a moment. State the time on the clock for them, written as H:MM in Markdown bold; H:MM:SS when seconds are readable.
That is **5:26**
